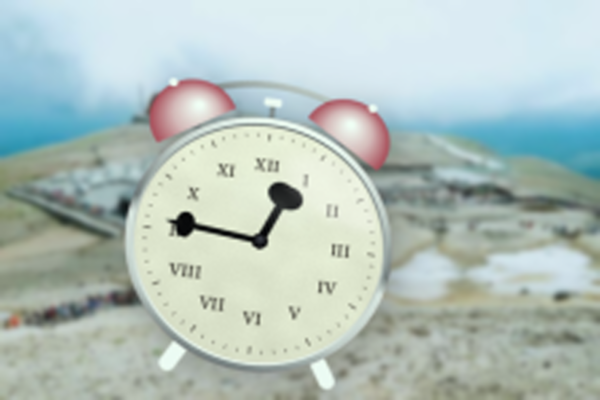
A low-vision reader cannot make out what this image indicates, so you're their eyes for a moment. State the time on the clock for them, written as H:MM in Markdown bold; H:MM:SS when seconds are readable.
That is **12:46**
